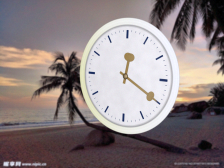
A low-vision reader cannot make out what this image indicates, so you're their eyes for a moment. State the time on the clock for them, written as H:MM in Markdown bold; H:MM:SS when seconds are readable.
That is **12:20**
